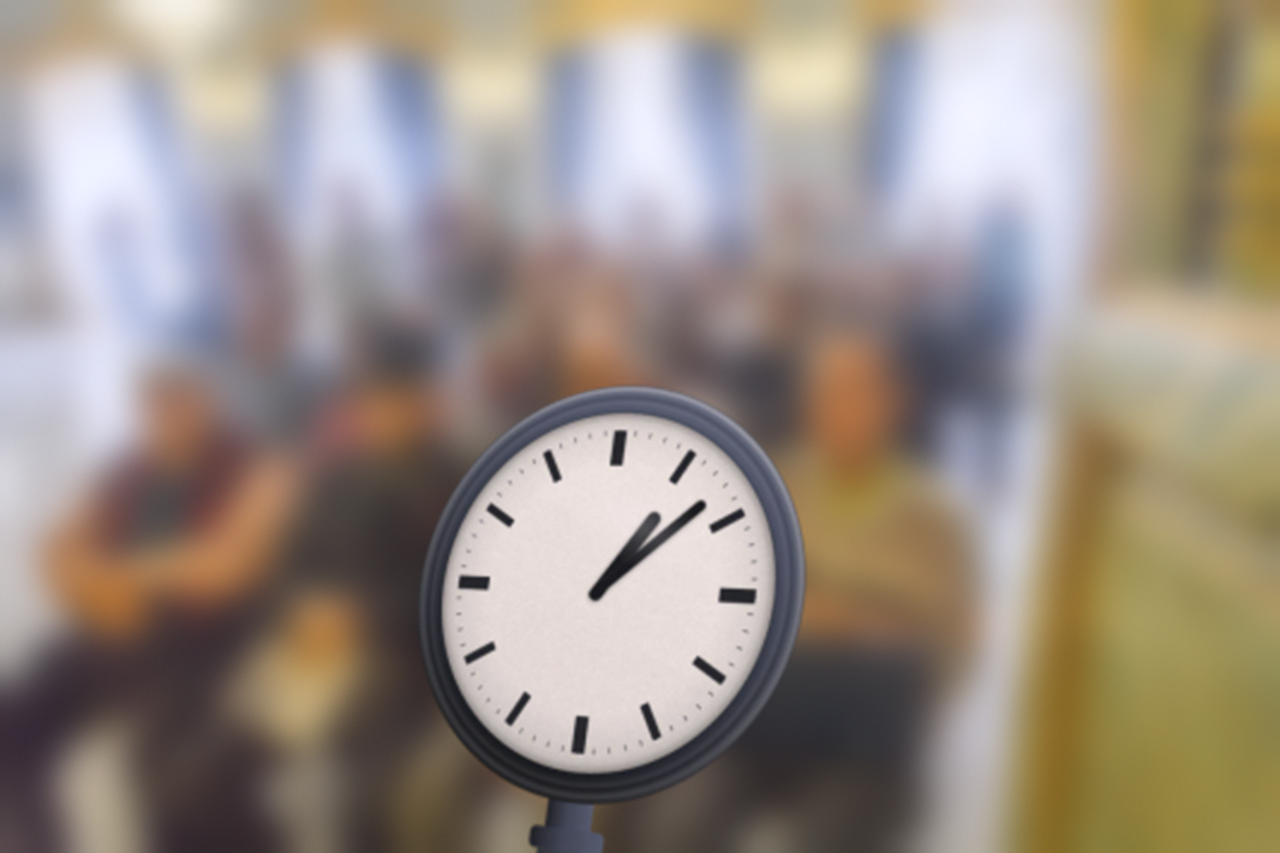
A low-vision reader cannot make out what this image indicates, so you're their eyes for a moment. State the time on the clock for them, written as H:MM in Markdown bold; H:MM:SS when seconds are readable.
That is **1:08**
